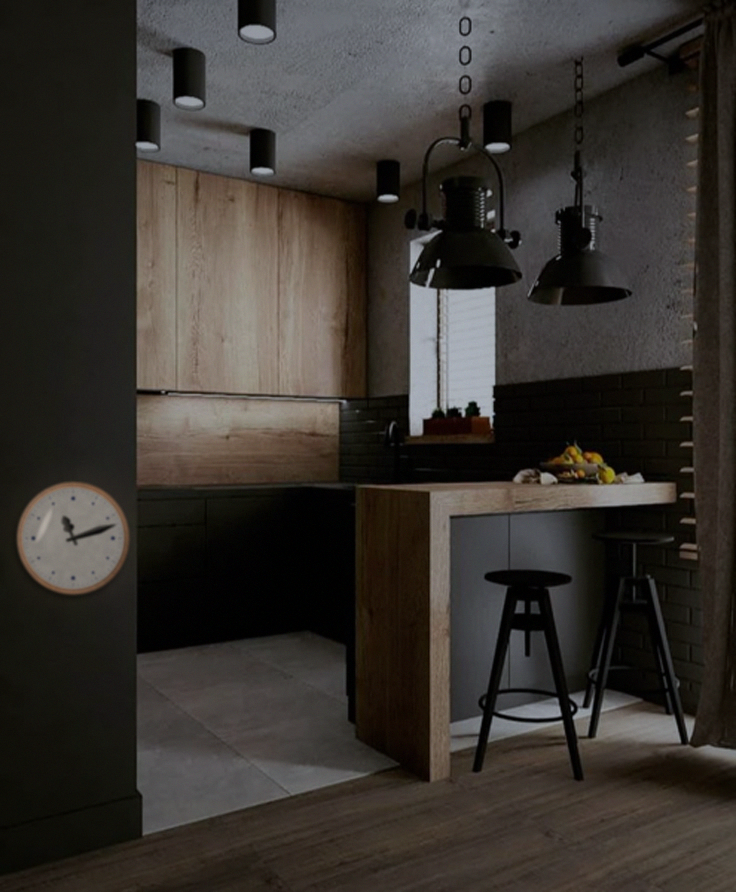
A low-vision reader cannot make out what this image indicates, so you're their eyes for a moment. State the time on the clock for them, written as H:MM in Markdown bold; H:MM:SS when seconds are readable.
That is **11:12**
